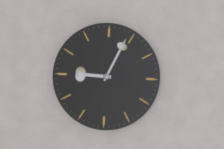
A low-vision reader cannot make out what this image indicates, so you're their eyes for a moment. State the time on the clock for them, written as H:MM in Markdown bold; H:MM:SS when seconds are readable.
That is **9:04**
